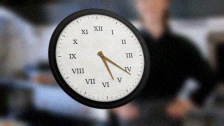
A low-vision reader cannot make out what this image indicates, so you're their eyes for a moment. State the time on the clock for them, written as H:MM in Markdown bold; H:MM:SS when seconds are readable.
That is **5:21**
